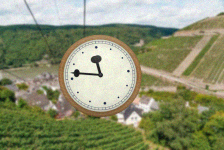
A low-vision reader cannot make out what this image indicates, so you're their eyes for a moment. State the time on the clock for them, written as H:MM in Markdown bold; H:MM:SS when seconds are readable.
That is **11:47**
